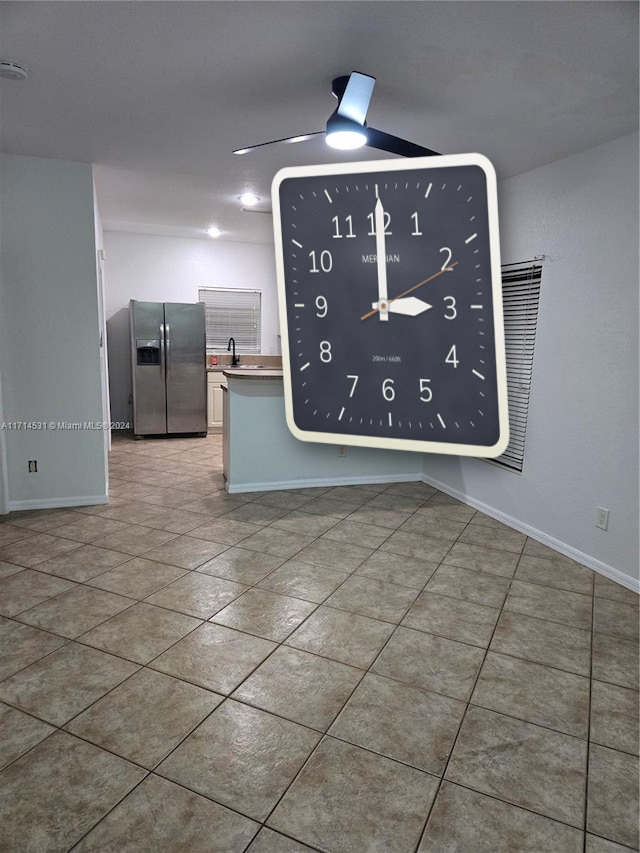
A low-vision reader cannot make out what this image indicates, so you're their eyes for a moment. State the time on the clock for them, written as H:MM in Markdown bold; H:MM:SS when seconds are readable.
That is **3:00:11**
